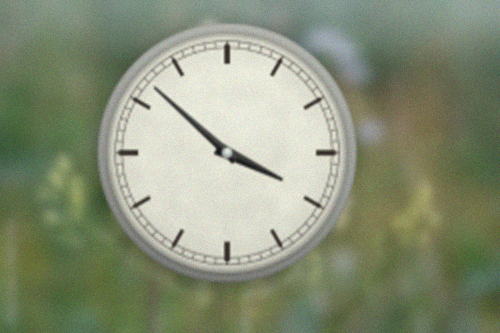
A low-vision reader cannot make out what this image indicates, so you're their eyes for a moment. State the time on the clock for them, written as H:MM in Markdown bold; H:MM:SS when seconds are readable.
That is **3:52**
